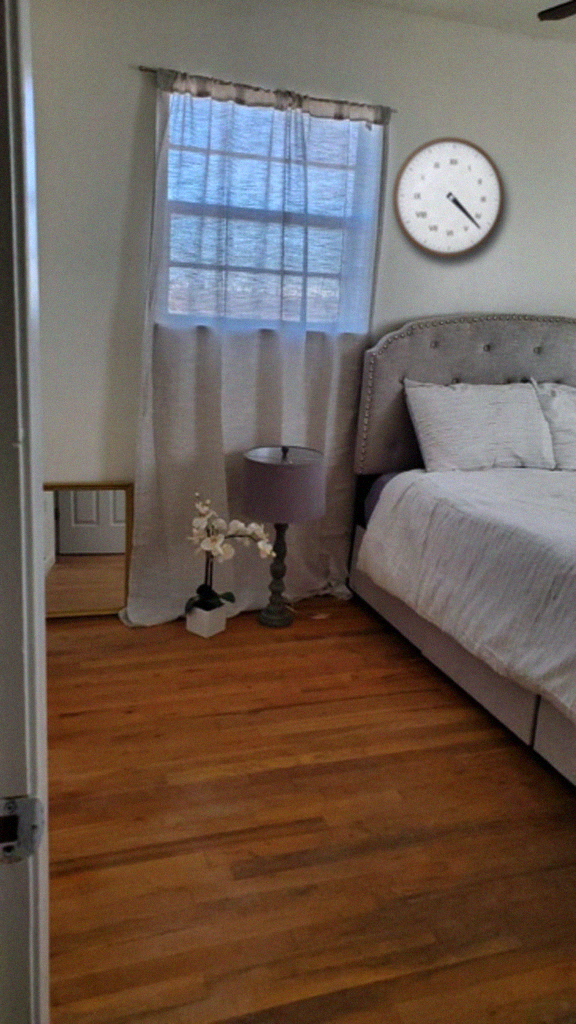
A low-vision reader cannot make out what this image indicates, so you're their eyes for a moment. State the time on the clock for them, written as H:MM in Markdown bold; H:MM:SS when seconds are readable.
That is **4:22**
